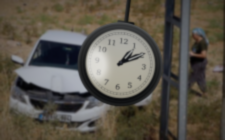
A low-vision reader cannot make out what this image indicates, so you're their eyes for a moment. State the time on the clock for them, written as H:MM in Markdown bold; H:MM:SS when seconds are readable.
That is **1:10**
